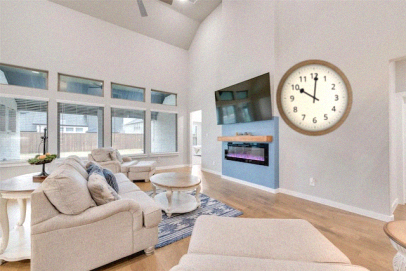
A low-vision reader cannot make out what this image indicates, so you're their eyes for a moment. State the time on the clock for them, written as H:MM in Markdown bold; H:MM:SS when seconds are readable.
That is **10:01**
